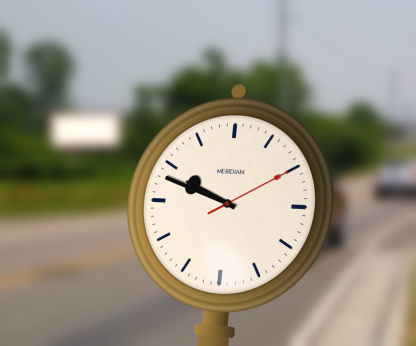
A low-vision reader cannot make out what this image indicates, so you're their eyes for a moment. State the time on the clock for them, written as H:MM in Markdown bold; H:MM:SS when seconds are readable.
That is **9:48:10**
